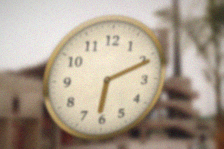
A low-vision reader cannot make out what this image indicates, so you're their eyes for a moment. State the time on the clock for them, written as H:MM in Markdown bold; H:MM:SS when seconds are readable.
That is **6:11**
